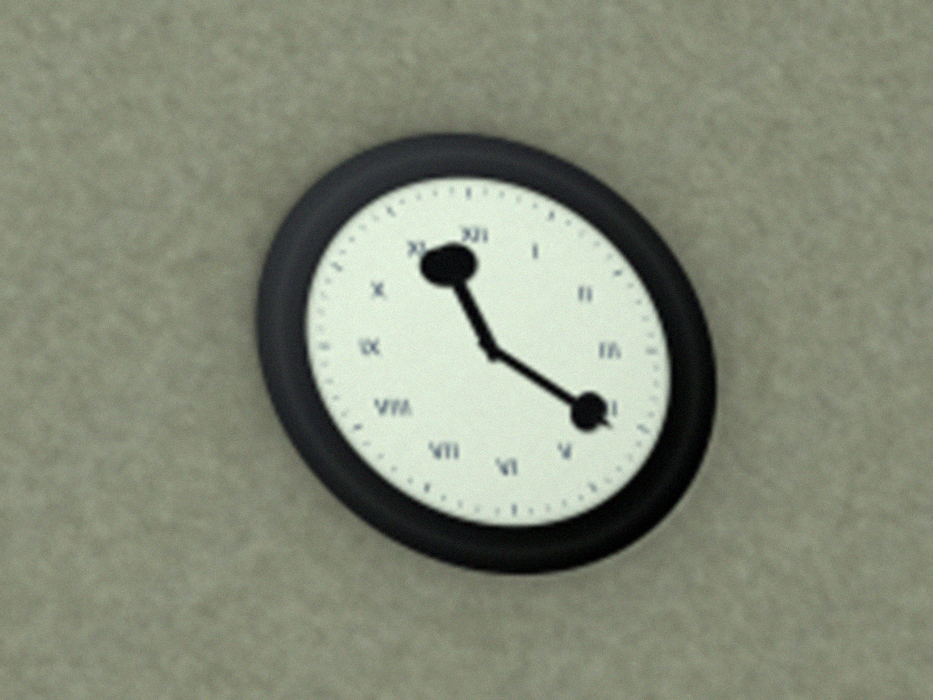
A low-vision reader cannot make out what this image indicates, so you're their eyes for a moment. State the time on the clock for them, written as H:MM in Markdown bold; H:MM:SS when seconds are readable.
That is **11:21**
